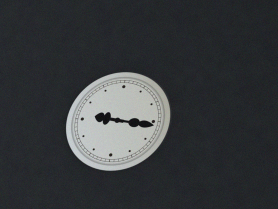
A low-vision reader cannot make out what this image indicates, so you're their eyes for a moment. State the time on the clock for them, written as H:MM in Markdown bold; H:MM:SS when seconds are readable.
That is **9:16**
